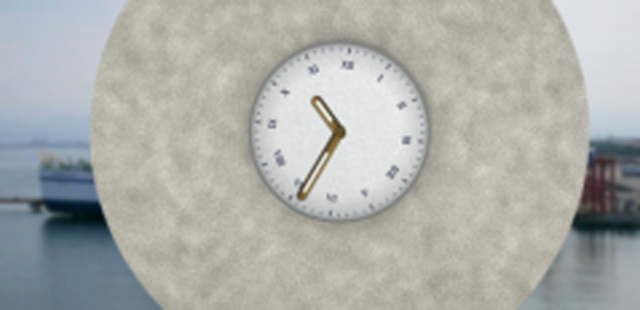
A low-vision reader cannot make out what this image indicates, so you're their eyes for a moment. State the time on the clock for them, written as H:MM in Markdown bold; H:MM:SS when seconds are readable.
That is **10:34**
